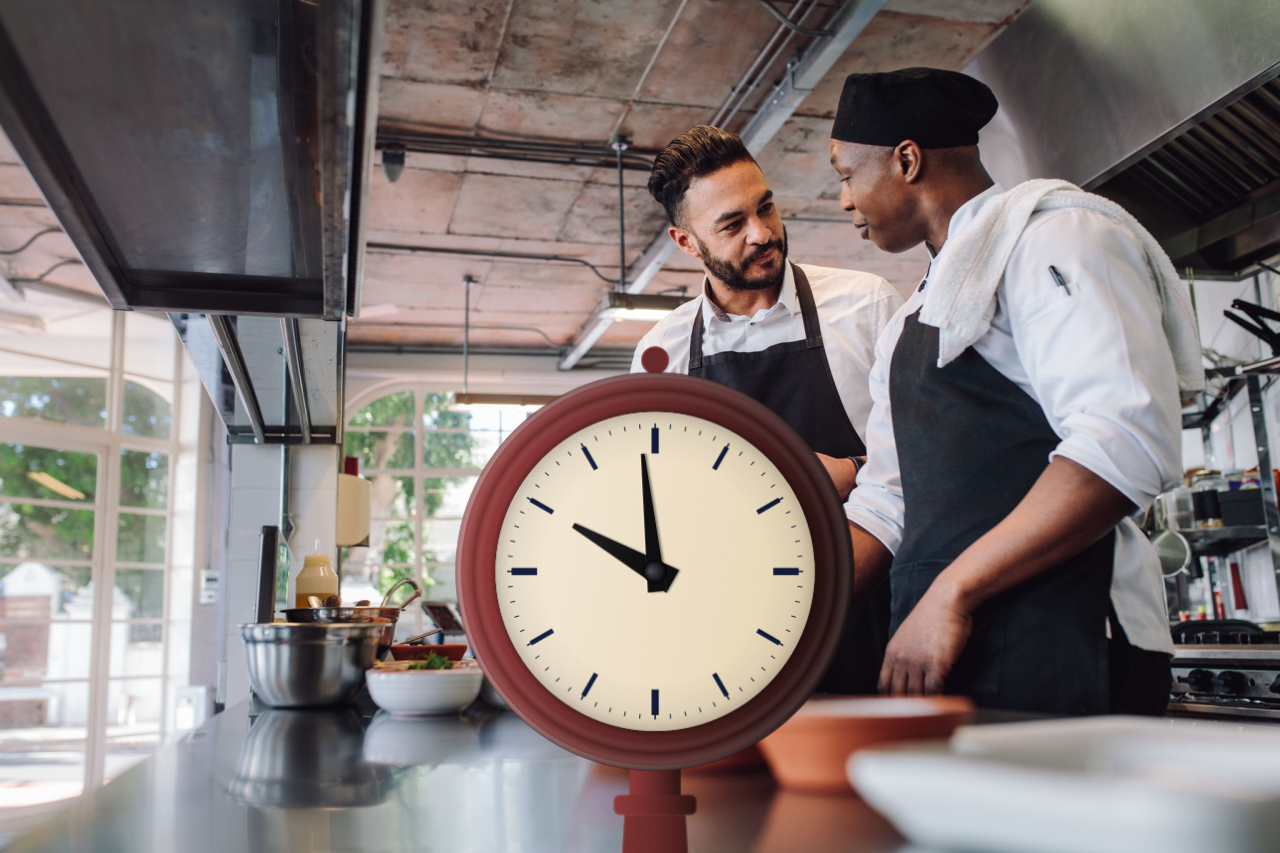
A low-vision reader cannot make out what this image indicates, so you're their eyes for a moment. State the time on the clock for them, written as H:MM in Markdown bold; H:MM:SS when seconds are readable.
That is **9:59**
